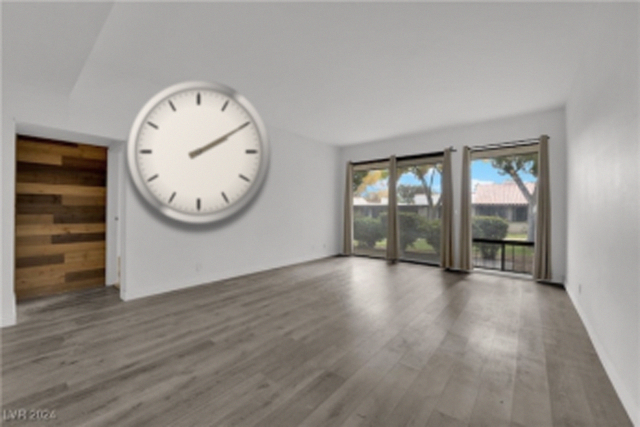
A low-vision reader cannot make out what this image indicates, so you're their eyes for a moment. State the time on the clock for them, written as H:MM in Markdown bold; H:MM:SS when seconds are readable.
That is **2:10**
